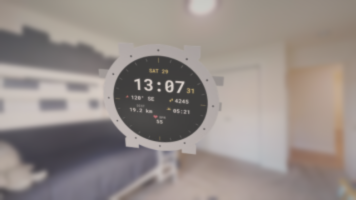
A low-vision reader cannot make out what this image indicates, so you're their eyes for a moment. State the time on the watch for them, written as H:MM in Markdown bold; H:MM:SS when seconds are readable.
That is **13:07**
